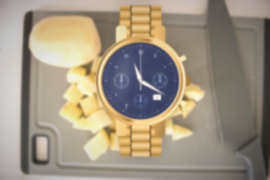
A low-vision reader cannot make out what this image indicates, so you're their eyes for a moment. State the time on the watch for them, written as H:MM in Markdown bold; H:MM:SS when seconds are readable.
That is **11:20**
